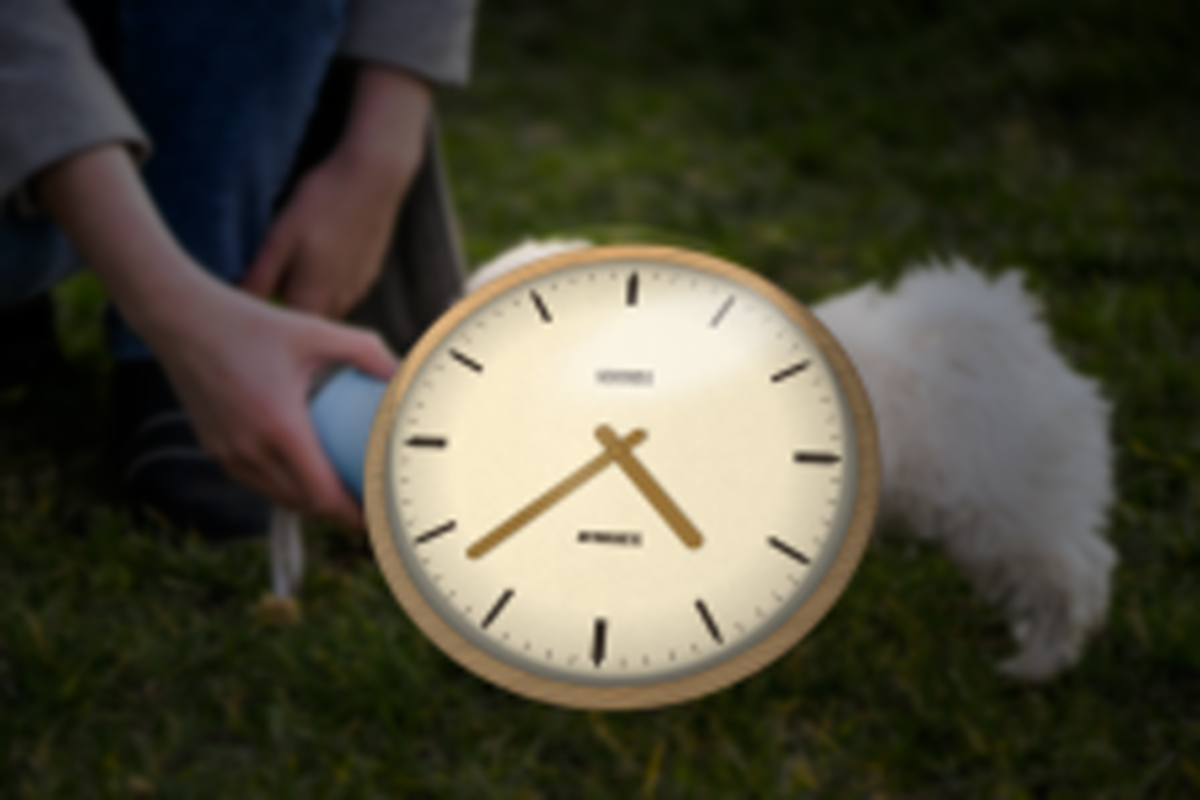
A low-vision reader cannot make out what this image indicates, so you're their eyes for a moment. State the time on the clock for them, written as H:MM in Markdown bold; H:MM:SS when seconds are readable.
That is **4:38**
